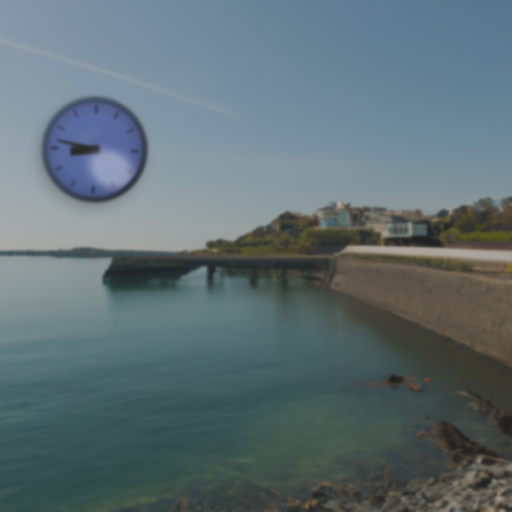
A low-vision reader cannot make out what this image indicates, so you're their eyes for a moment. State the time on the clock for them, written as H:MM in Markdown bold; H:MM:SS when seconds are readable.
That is **8:47**
